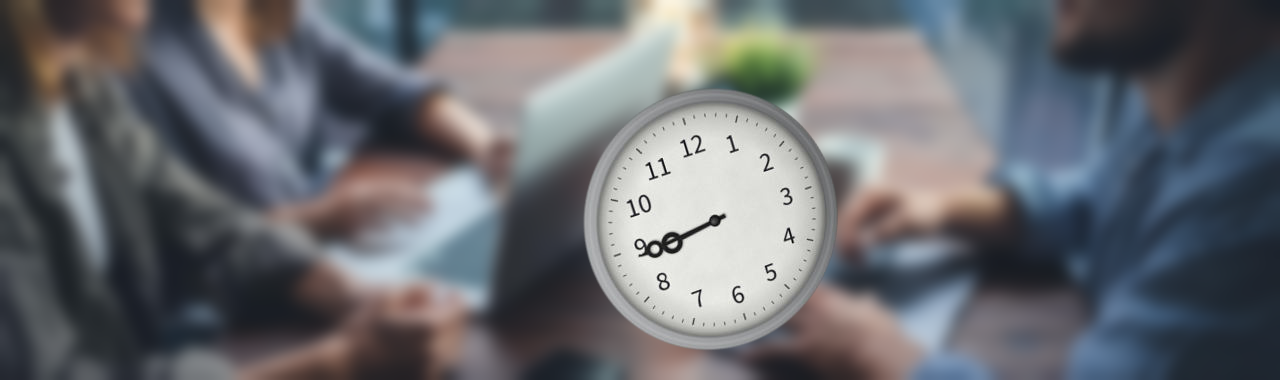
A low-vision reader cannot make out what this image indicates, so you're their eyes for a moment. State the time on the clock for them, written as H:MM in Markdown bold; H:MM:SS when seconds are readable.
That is **8:44**
